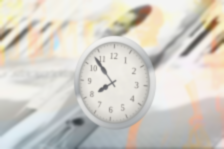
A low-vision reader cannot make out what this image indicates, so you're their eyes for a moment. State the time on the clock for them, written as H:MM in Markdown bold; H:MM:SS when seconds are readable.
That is **7:53**
